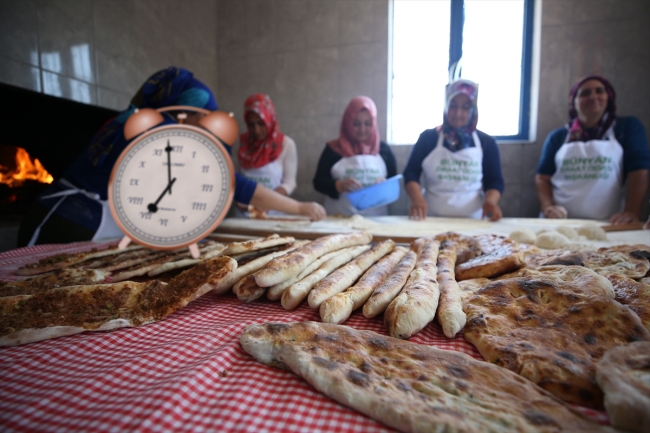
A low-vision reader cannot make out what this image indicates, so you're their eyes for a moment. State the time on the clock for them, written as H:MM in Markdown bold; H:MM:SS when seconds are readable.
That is **6:58**
